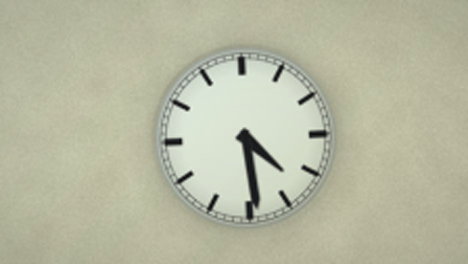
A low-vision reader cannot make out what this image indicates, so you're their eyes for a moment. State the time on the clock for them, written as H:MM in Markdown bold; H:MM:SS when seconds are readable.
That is **4:29**
